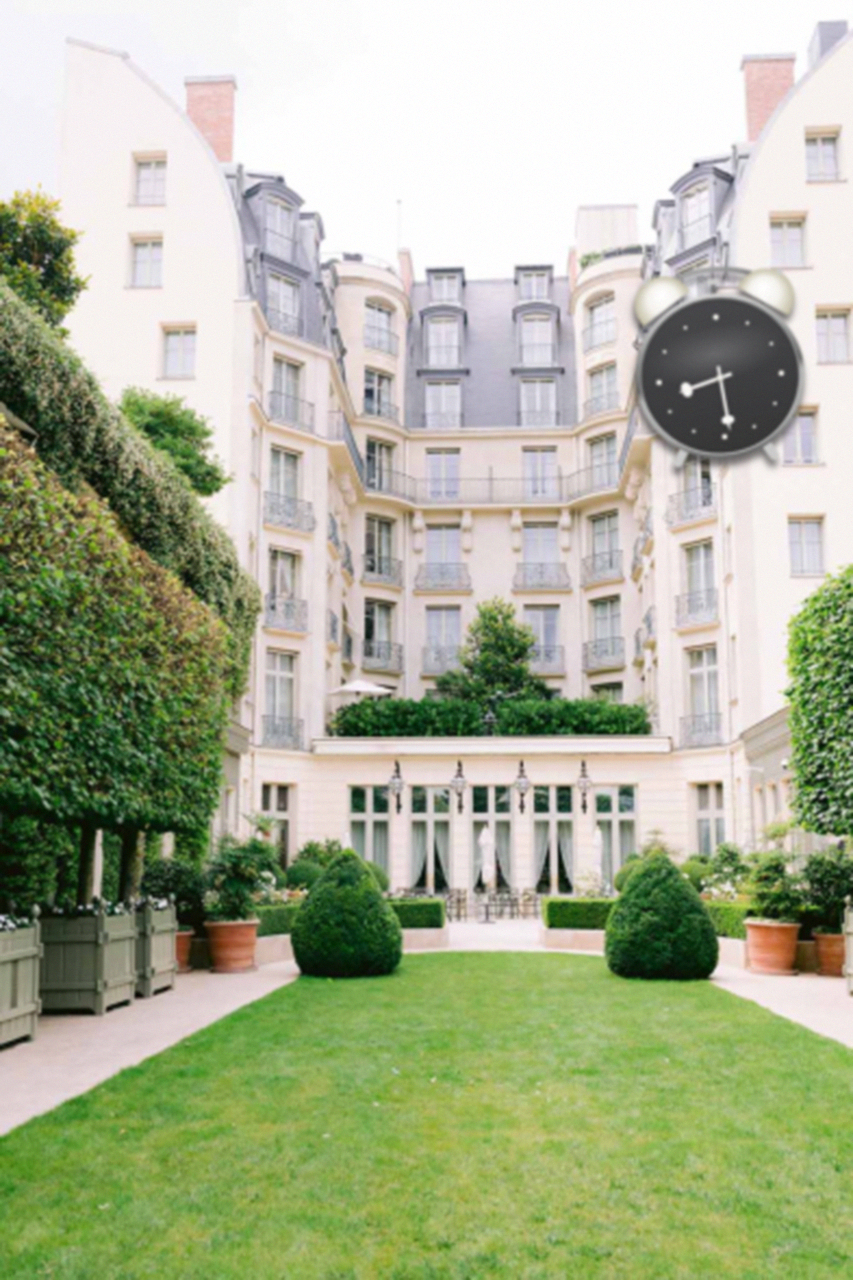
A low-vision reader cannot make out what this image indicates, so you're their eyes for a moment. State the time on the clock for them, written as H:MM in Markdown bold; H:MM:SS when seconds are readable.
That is **8:29**
